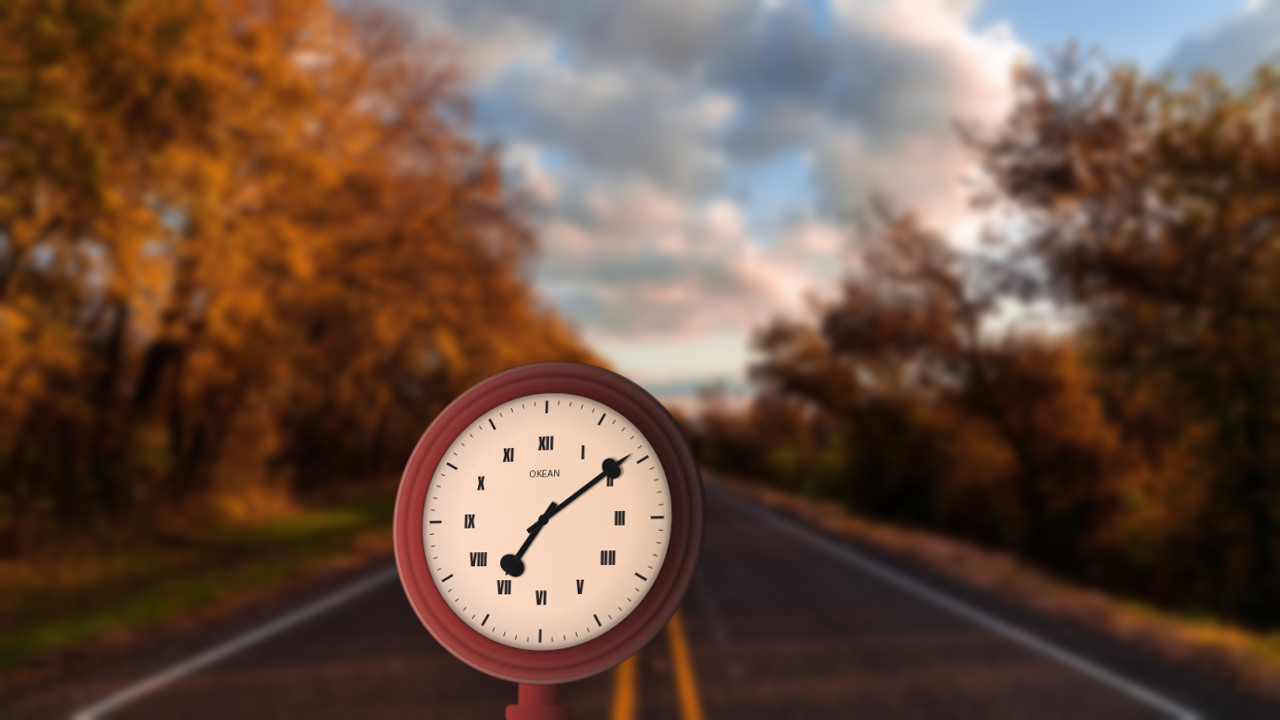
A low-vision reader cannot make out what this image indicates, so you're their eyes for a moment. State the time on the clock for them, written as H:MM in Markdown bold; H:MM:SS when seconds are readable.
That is **7:09**
